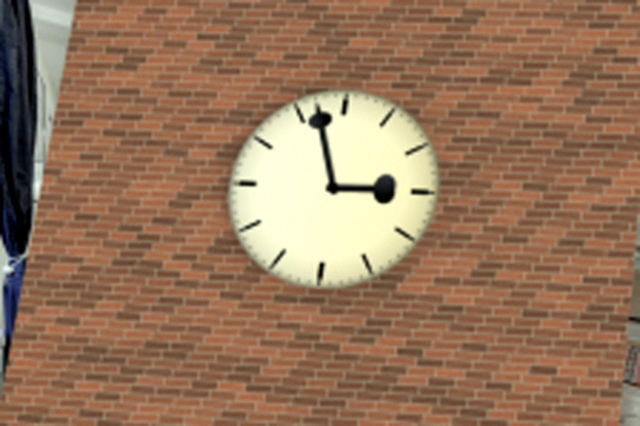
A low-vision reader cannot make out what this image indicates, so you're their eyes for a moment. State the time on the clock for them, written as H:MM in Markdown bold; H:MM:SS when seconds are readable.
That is **2:57**
